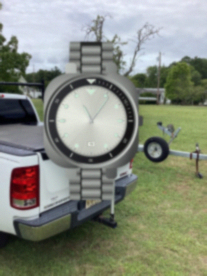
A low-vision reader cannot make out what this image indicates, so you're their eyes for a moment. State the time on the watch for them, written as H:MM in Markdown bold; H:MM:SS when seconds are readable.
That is **11:06**
